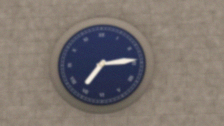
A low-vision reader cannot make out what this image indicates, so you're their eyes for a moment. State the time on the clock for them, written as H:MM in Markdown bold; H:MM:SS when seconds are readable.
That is **7:14**
